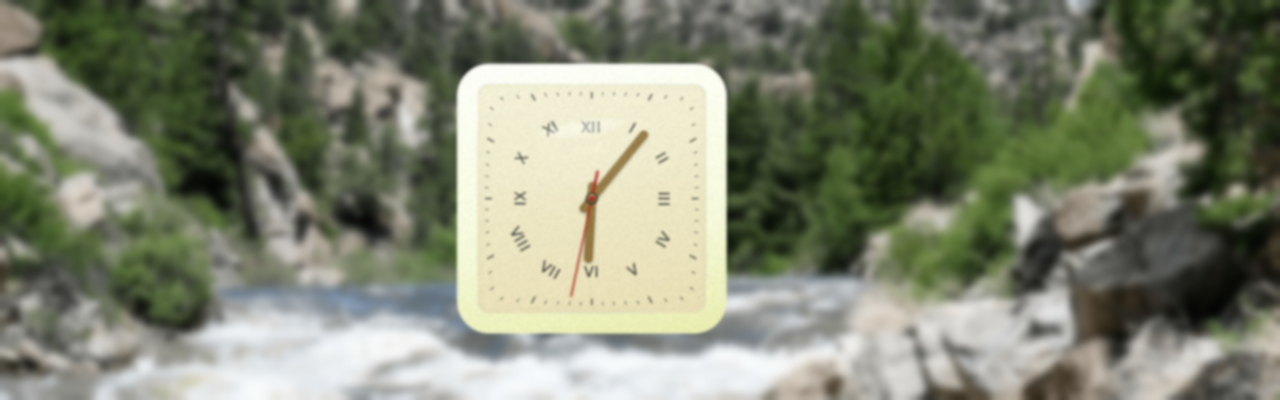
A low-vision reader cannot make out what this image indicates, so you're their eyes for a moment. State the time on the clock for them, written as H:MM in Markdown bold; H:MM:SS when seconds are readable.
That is **6:06:32**
